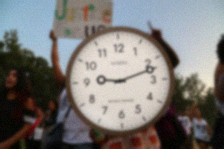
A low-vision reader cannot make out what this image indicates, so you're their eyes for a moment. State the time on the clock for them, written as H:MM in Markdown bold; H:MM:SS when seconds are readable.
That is **9:12**
